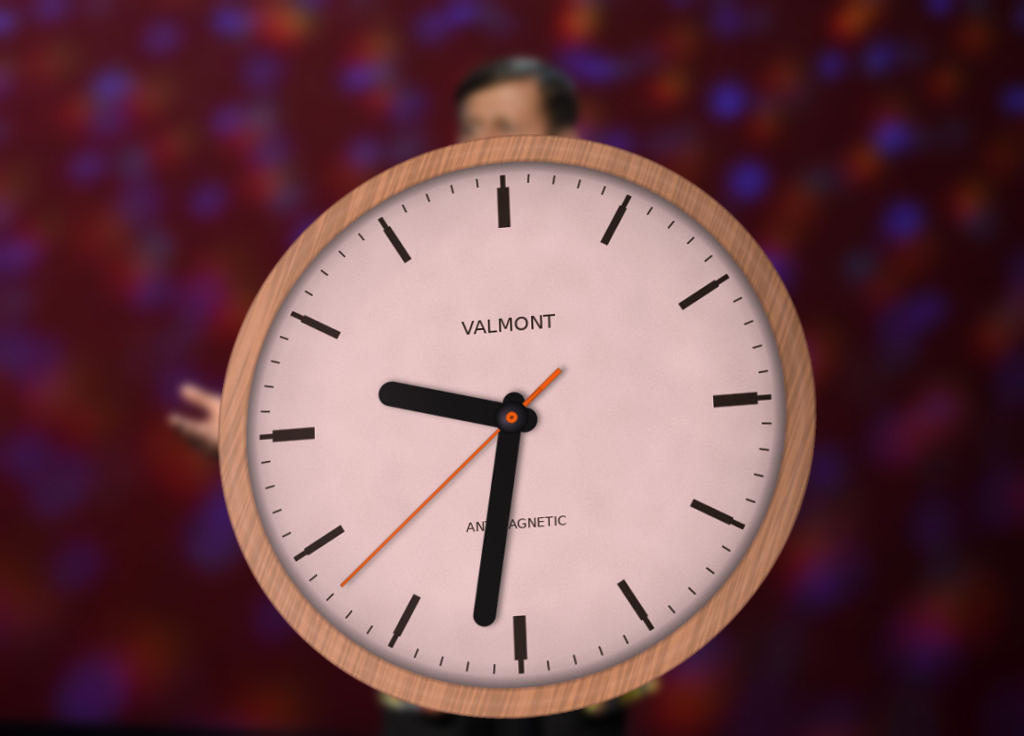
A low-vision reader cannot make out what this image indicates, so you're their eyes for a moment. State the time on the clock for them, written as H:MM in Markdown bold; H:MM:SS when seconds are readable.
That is **9:31:38**
